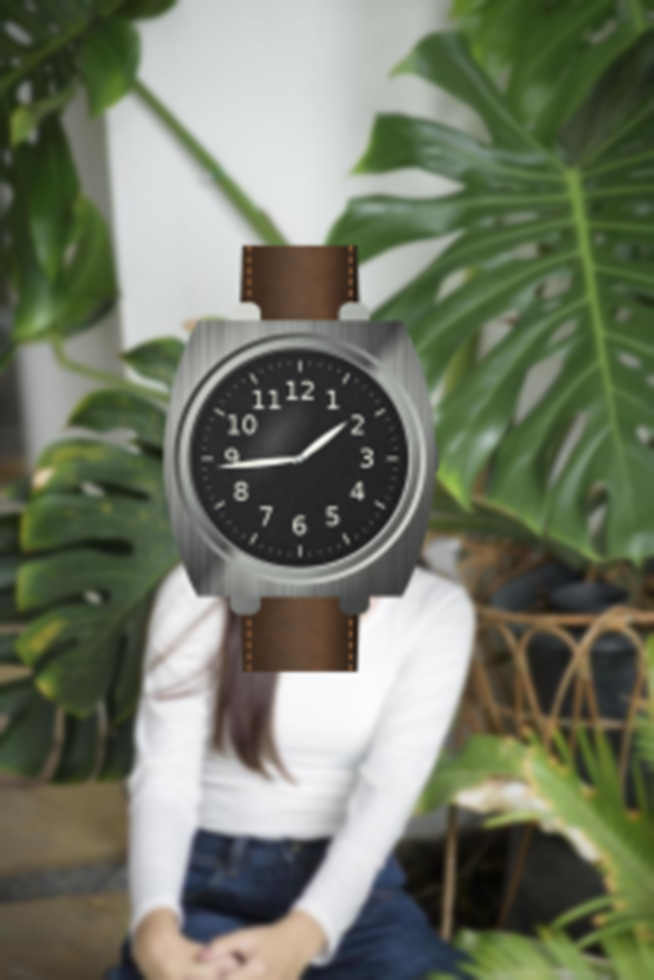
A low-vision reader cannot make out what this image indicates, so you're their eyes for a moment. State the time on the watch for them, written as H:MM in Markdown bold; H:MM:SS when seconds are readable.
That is **1:44**
